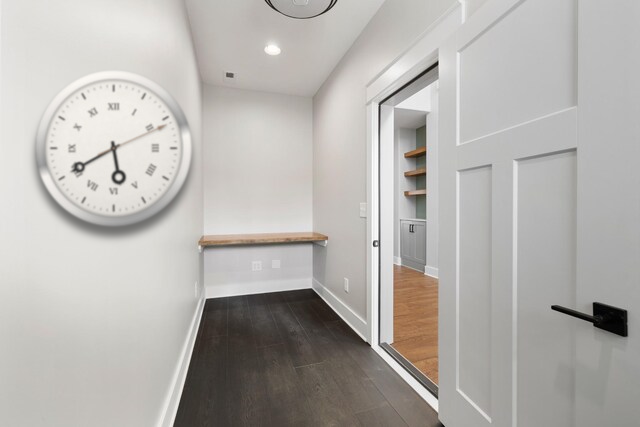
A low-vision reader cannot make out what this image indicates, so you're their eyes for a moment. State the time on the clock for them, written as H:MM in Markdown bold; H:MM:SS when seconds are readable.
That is **5:40:11**
